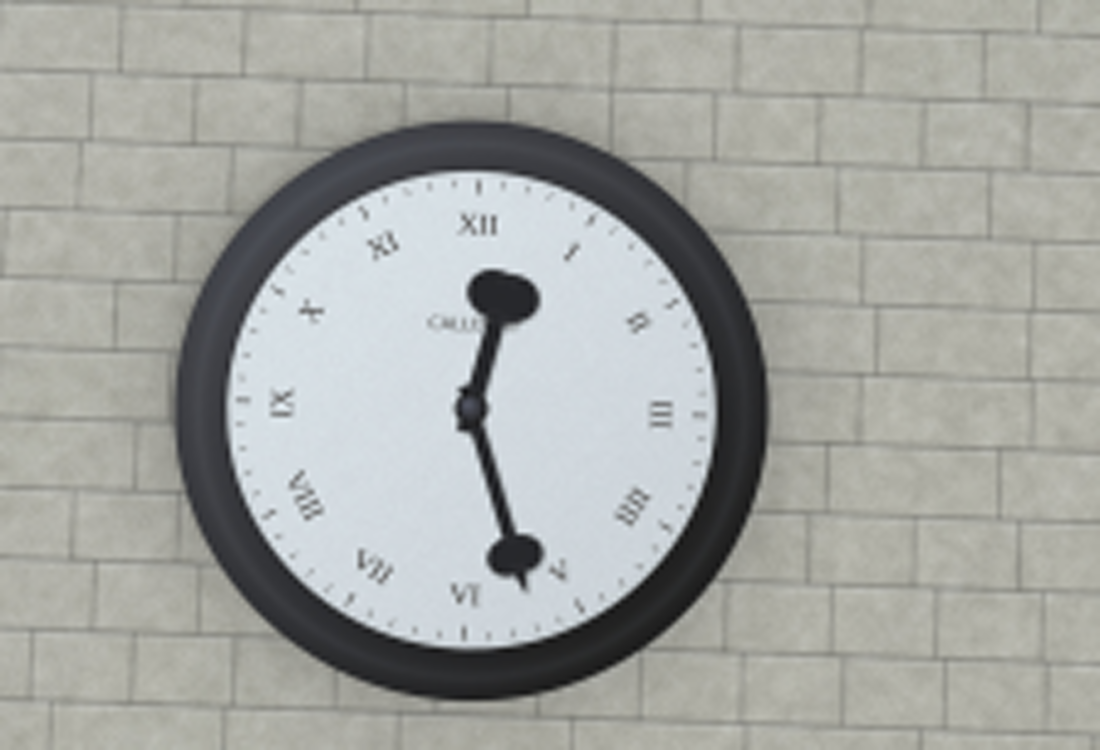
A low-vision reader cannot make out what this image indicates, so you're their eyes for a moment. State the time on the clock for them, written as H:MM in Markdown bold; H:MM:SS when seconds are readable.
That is **12:27**
